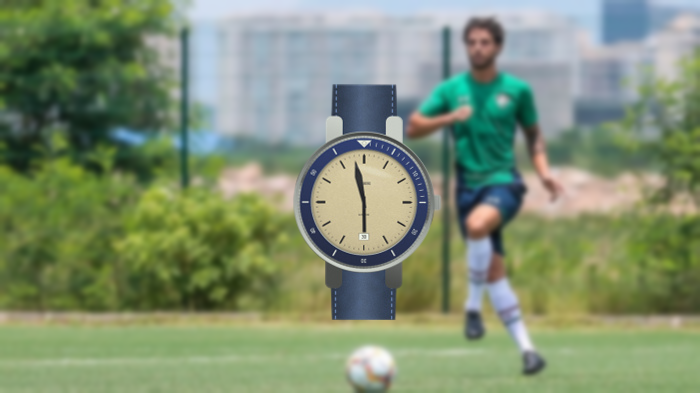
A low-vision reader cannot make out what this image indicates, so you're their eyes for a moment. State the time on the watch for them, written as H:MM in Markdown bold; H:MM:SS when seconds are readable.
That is **5:58**
